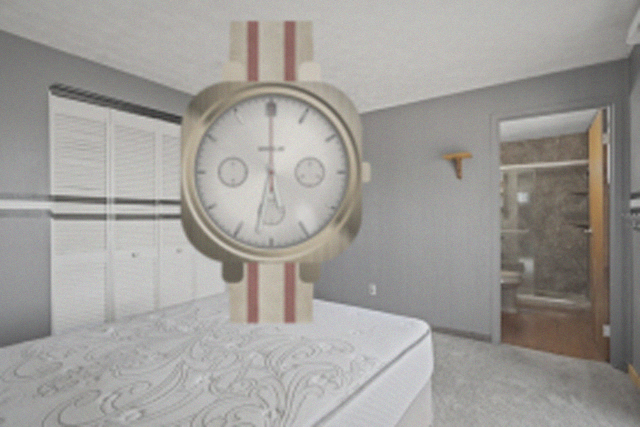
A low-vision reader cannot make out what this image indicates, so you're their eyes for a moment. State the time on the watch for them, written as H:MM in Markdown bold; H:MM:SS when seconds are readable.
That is **5:32**
